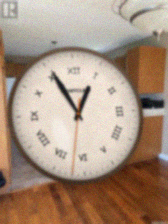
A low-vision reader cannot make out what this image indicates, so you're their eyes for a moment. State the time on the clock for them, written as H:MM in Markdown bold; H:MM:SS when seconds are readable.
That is **12:55:32**
